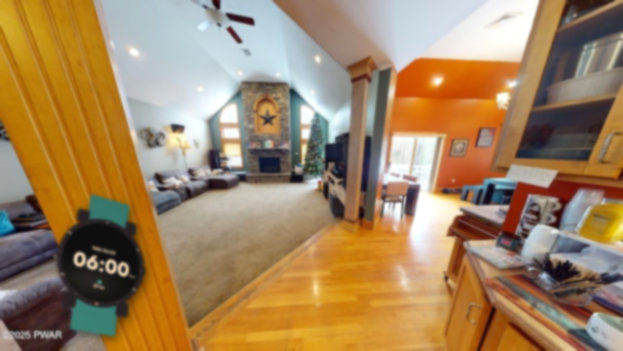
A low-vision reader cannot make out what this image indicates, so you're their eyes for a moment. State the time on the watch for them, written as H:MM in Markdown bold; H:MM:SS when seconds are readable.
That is **6:00**
